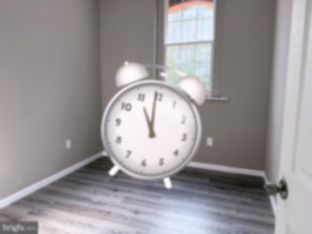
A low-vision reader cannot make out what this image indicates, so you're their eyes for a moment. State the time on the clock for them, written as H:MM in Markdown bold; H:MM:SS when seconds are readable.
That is **10:59**
